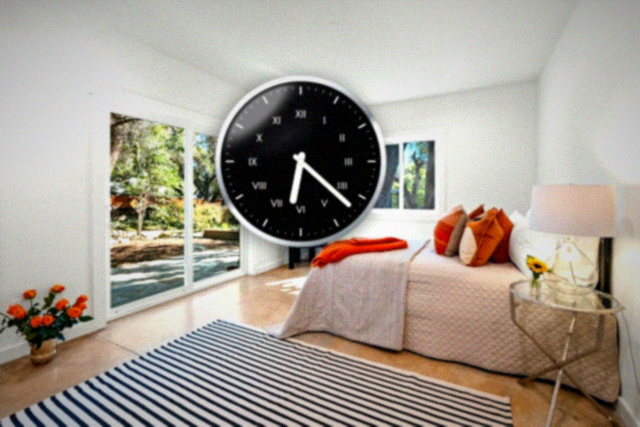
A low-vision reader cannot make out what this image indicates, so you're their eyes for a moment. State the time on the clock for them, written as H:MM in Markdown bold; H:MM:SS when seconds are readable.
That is **6:22**
